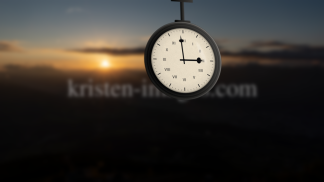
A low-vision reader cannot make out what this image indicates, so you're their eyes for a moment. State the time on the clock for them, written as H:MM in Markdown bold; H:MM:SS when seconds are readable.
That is **2:59**
